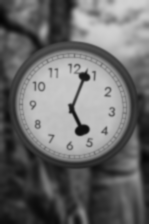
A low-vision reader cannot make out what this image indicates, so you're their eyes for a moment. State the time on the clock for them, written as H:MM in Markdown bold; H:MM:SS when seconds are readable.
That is **5:03**
